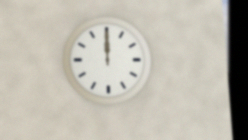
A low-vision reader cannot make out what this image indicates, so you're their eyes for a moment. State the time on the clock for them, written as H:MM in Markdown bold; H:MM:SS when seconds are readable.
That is **12:00**
